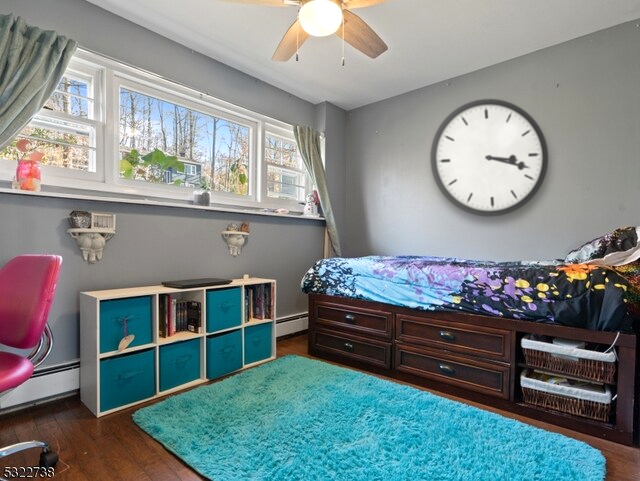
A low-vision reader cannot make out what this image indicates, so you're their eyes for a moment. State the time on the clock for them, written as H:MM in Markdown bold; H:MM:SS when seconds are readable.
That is **3:18**
